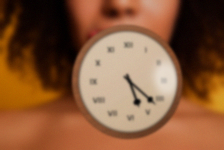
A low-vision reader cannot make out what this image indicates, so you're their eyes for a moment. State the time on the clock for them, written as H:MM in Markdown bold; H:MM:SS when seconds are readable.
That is **5:22**
